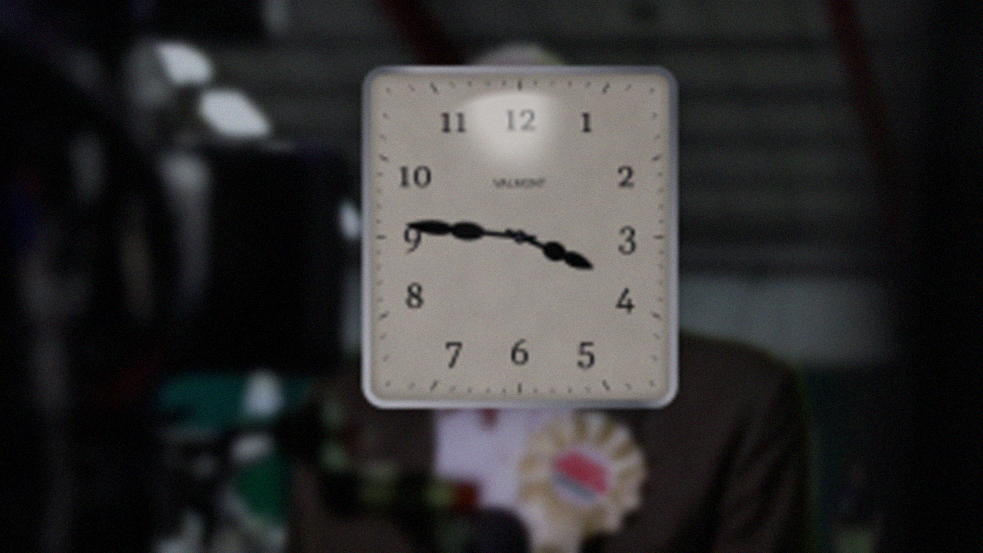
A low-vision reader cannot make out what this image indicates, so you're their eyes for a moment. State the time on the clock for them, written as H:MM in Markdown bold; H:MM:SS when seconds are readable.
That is **3:46**
